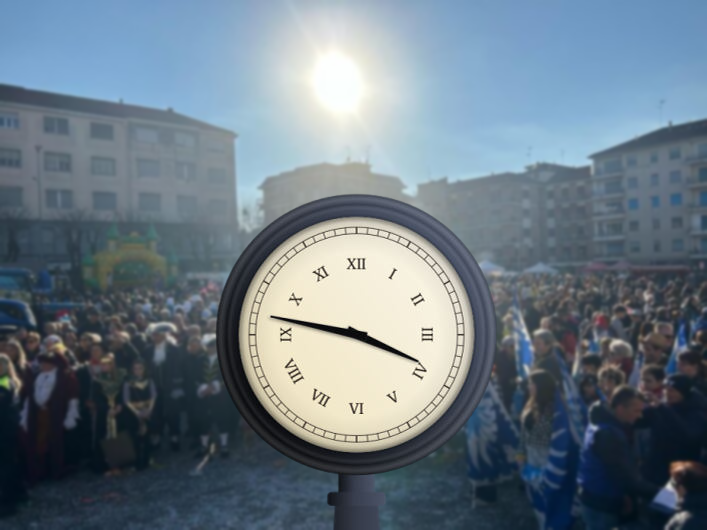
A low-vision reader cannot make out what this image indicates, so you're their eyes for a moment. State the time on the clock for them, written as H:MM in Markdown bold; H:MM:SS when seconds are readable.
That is **3:47**
